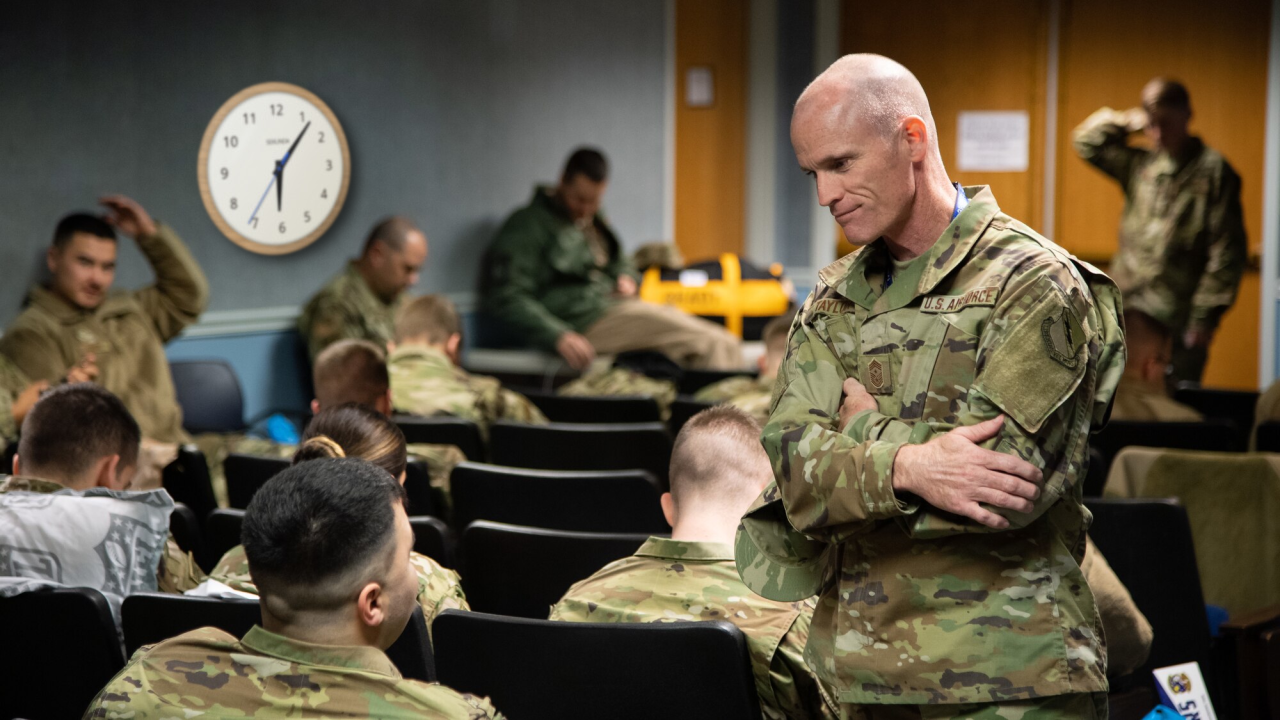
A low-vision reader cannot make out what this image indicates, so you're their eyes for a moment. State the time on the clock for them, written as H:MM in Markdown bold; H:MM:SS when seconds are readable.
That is **6:06:36**
